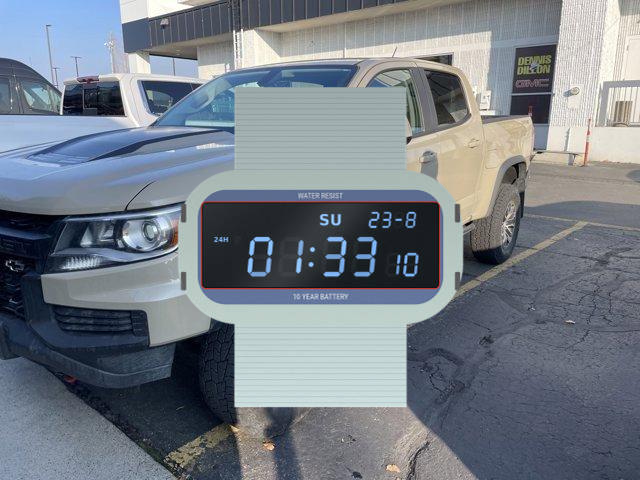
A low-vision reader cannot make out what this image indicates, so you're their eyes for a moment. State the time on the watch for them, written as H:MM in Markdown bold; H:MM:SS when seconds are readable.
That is **1:33:10**
